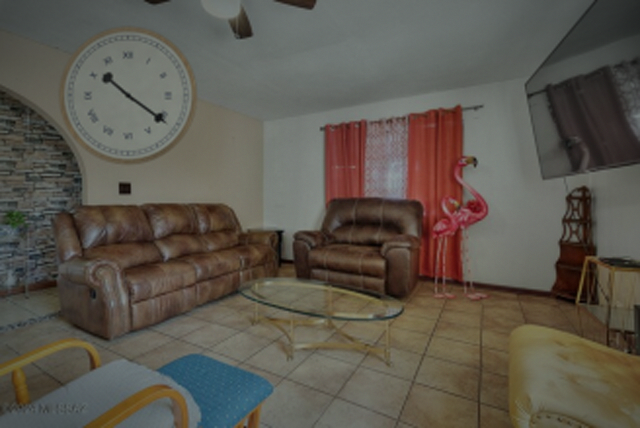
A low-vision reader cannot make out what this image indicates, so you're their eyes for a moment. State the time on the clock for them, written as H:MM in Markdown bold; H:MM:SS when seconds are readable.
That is **10:21**
